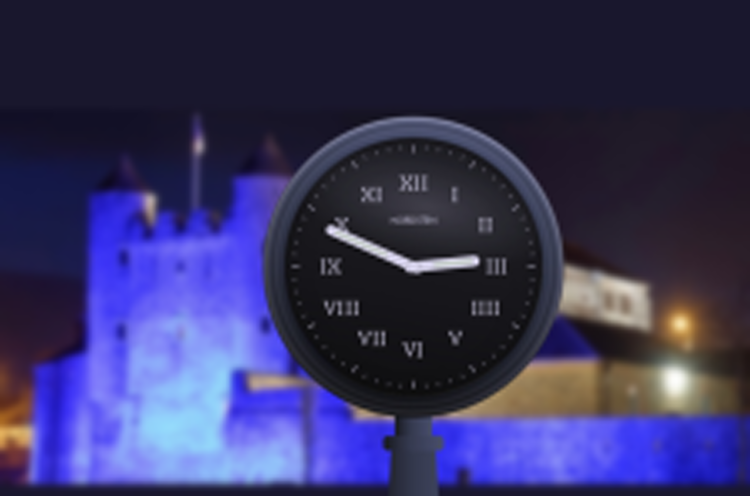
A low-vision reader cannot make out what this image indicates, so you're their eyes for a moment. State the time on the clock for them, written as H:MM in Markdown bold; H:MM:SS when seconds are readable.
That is **2:49**
